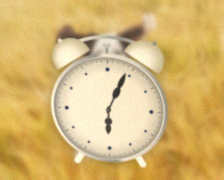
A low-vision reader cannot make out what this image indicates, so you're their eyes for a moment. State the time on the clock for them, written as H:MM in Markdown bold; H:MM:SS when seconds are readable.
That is **6:04**
